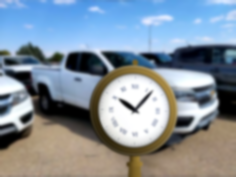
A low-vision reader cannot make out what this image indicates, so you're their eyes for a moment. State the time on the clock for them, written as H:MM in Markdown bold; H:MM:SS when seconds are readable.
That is **10:07**
